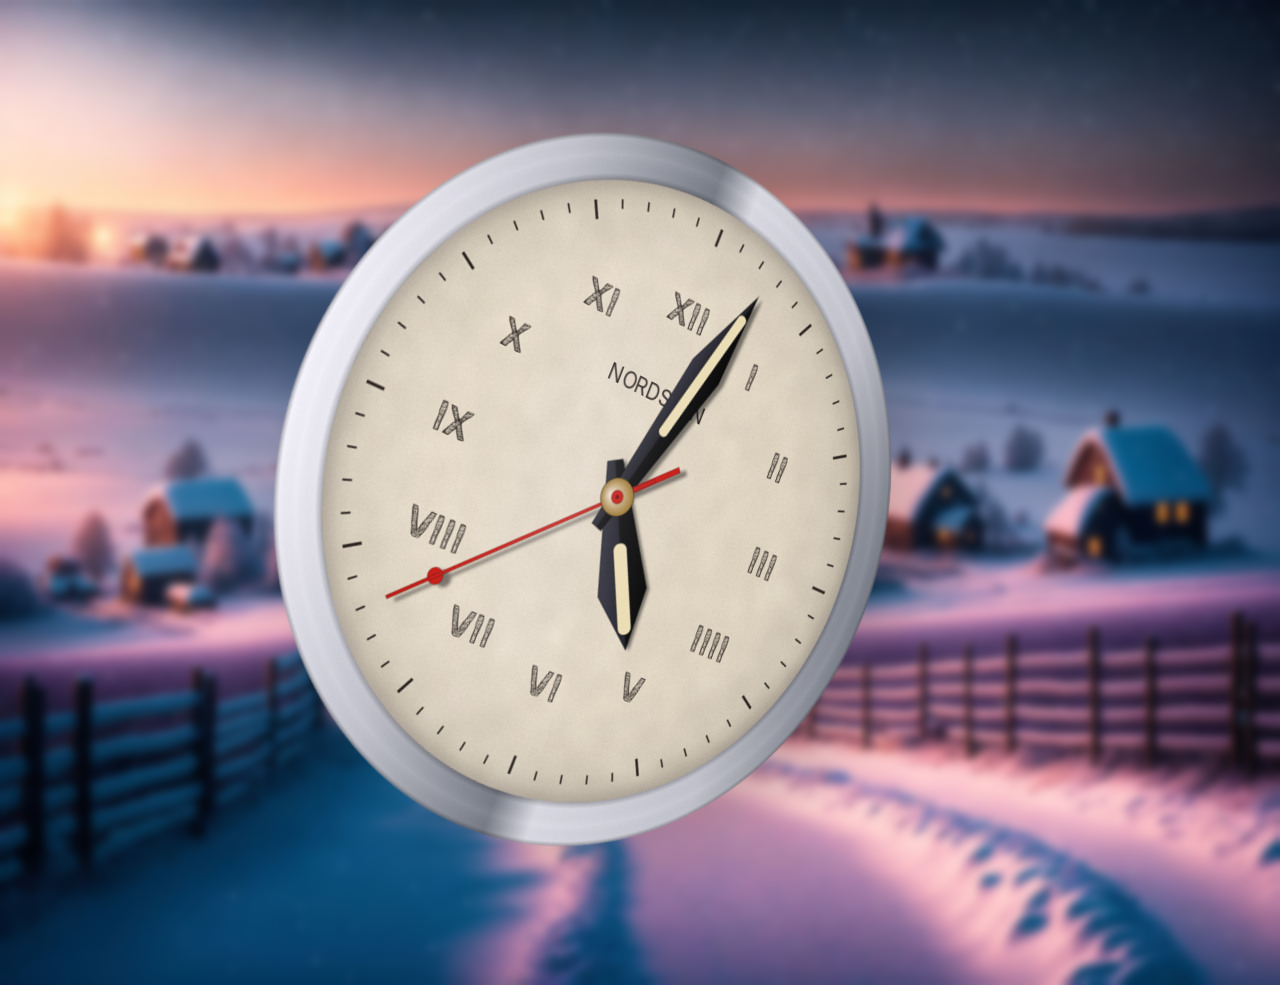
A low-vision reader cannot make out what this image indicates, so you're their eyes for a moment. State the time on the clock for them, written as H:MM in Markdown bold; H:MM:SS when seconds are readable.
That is **5:02:38**
